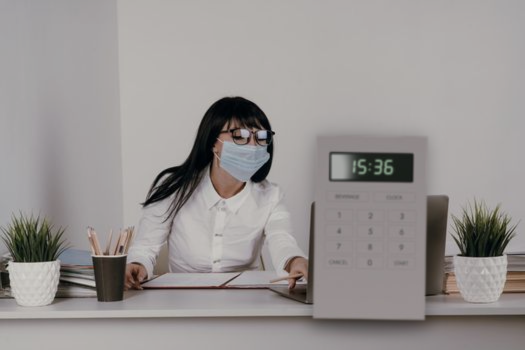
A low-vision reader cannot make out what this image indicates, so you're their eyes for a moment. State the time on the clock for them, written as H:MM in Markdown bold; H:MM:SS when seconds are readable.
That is **15:36**
